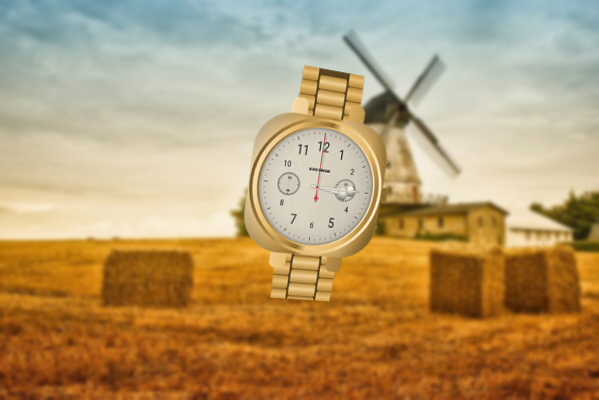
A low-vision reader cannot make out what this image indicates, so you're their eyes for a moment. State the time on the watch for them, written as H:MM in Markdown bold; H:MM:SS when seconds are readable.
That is **3:15**
